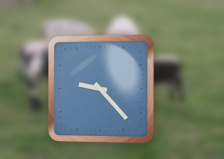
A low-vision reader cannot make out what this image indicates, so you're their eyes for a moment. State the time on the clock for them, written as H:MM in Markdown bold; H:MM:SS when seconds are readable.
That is **9:23**
